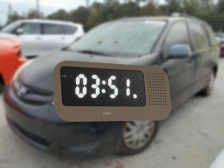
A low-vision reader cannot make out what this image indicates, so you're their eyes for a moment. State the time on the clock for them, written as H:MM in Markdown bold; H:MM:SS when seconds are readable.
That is **3:51**
